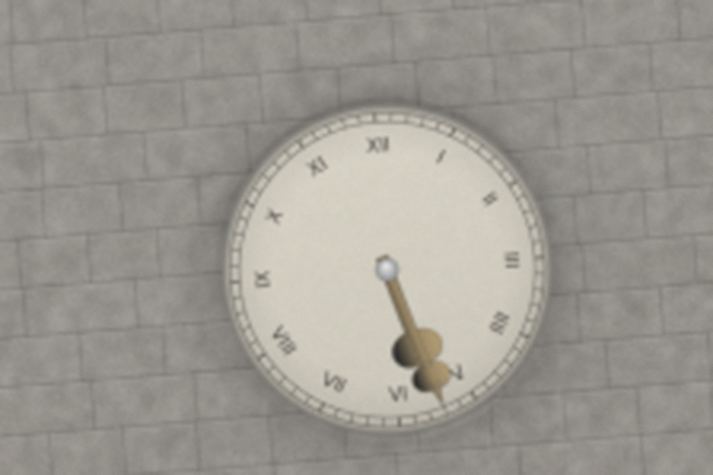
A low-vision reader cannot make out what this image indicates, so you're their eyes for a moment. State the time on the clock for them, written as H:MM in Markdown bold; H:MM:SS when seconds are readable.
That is **5:27**
